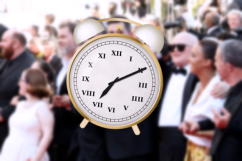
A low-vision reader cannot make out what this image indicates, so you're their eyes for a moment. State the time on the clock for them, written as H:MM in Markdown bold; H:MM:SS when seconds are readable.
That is **7:10**
